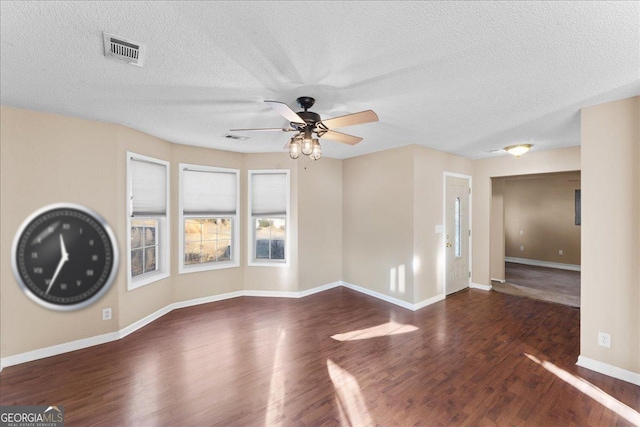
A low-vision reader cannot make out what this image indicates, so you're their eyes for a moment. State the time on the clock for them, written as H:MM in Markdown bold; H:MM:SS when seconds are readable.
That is **11:34**
